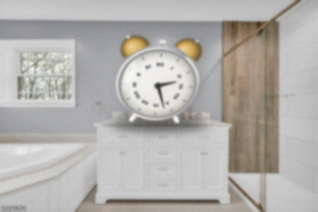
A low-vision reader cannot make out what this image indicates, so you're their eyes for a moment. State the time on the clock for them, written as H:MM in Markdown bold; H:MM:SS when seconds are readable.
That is **2:27**
